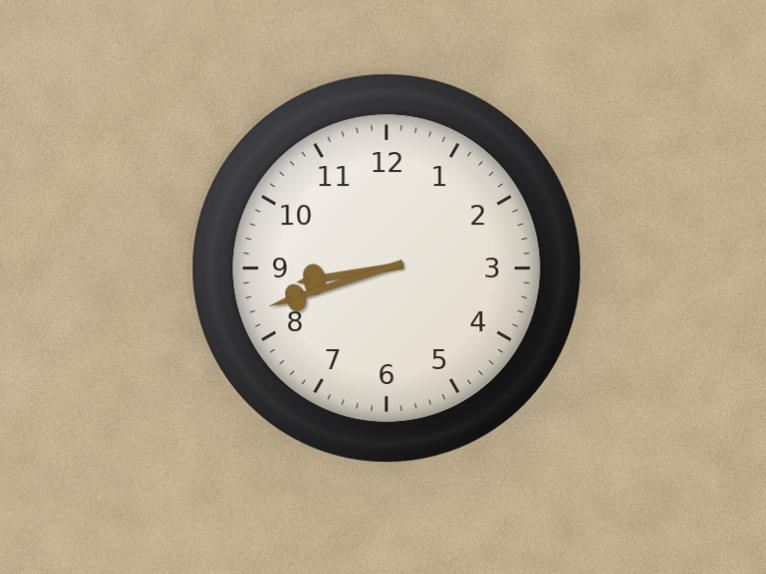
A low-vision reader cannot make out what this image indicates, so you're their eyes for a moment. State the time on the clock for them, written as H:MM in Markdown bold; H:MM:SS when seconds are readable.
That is **8:42**
